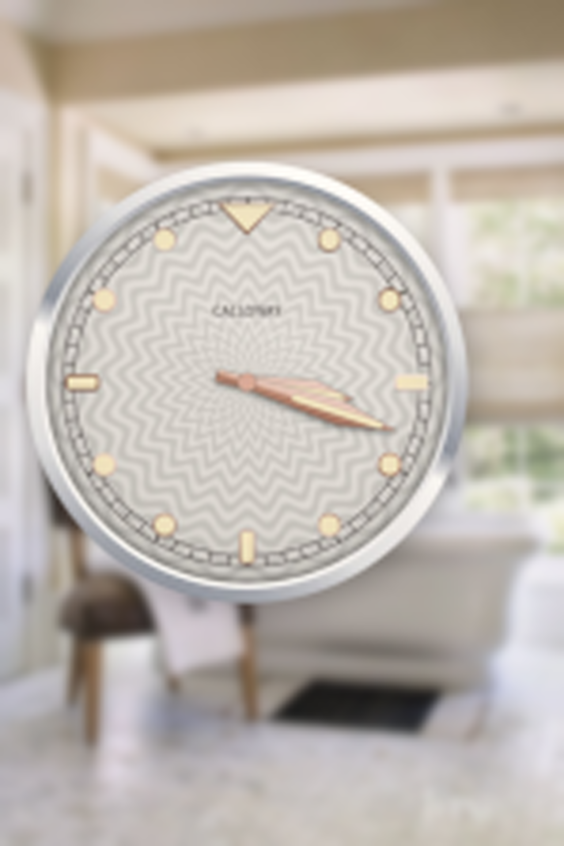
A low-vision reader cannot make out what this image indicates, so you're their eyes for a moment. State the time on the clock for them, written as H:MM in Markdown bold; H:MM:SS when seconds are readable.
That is **3:18**
